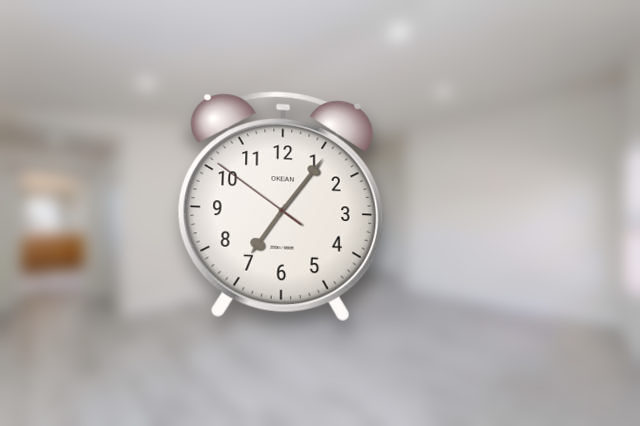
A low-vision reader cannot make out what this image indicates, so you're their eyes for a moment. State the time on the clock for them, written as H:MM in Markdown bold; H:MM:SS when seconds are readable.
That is **7:05:51**
